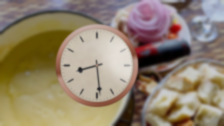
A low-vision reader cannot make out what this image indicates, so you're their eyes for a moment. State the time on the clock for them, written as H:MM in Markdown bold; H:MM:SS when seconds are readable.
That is **8:29**
